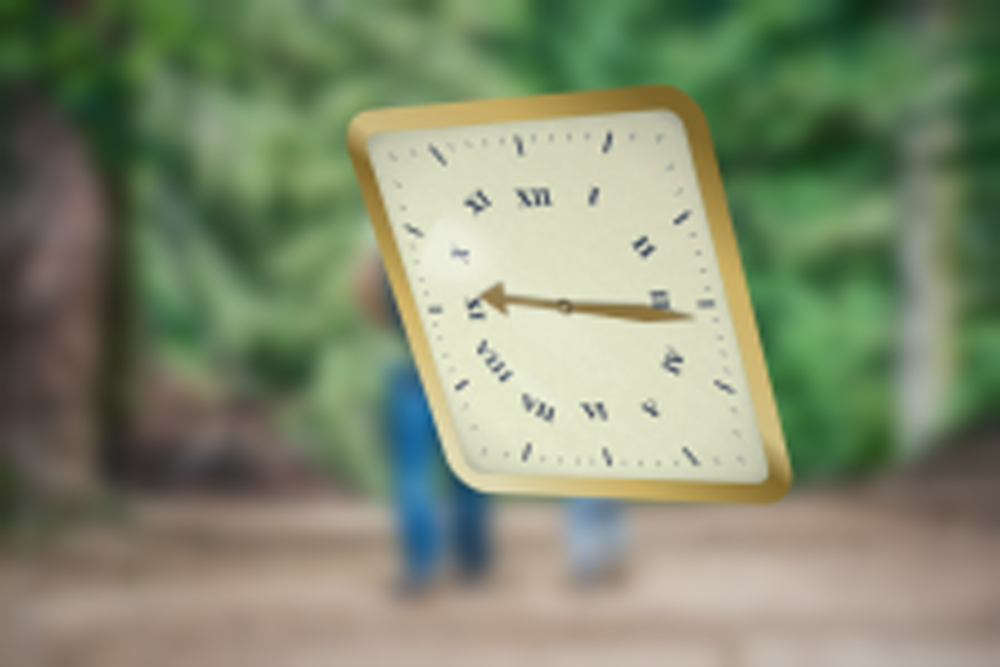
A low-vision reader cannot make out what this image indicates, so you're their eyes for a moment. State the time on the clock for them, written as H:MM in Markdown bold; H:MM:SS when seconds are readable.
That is **9:16**
